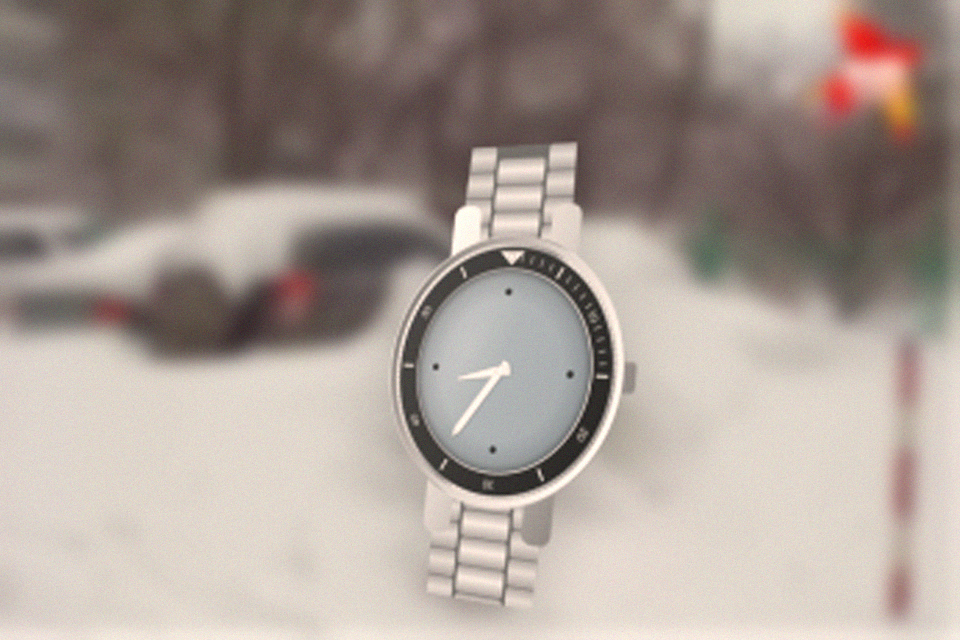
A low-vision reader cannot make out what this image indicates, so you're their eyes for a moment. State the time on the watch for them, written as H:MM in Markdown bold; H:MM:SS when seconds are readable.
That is **8:36**
